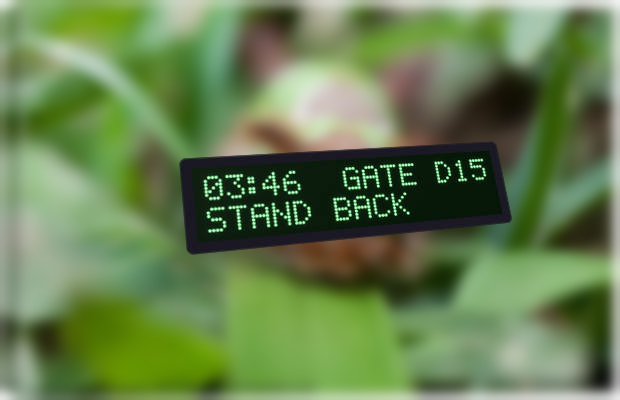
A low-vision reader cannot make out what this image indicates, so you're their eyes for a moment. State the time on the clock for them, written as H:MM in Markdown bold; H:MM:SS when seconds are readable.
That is **3:46**
